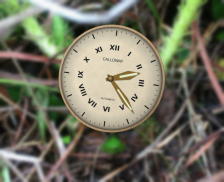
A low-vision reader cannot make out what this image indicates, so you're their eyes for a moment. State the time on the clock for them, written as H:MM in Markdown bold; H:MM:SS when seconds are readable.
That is **2:23**
